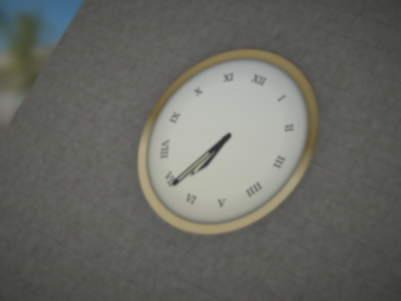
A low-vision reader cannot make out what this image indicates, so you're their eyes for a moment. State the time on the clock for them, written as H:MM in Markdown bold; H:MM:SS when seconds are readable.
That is **6:34**
